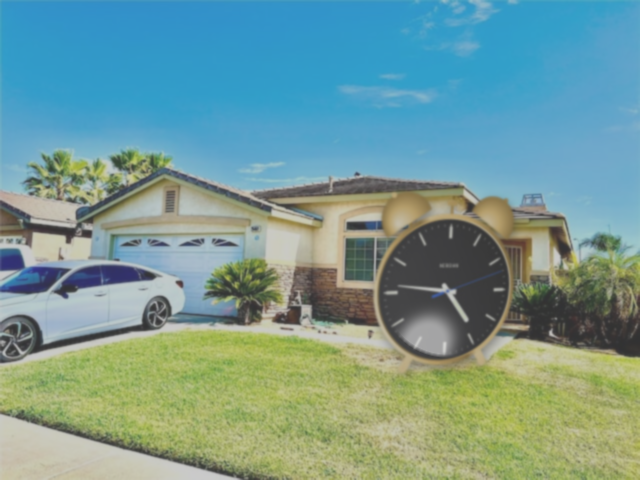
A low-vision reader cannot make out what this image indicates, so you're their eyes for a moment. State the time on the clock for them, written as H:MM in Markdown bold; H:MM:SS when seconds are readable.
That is **4:46:12**
